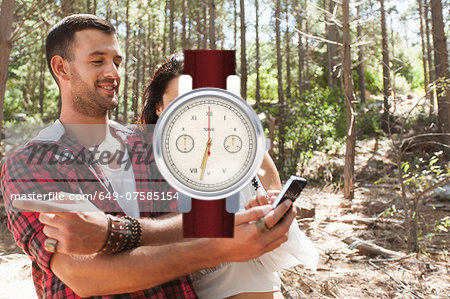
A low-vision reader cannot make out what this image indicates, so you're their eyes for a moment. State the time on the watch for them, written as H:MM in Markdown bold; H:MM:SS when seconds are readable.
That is **6:32**
